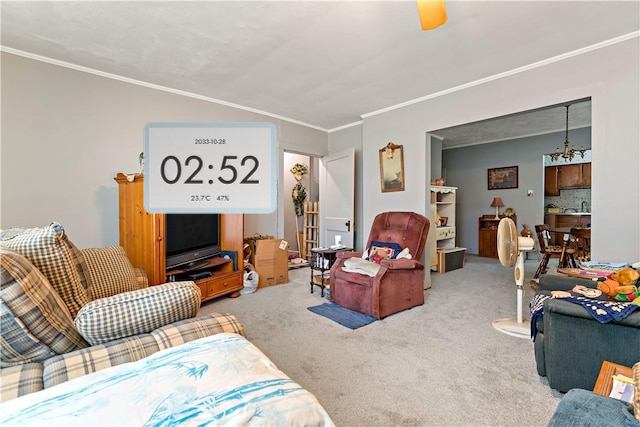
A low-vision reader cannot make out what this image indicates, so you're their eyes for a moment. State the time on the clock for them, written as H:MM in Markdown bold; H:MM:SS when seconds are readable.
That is **2:52**
